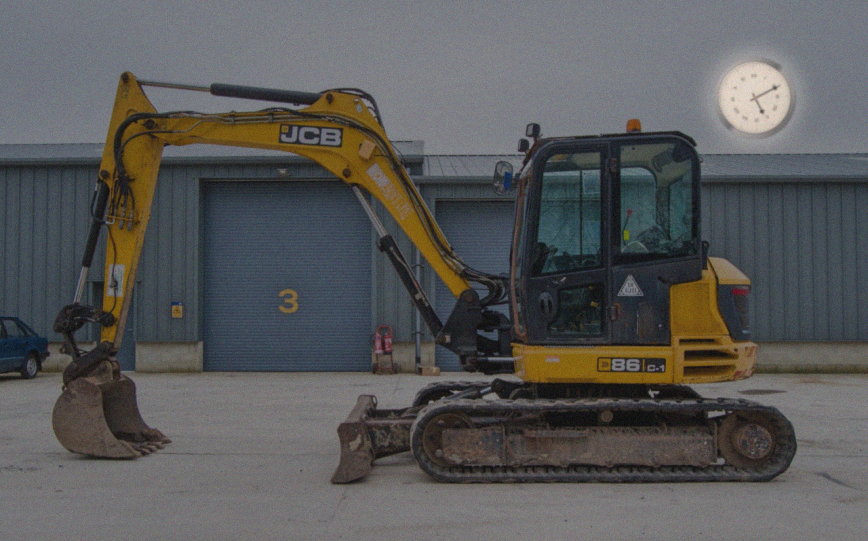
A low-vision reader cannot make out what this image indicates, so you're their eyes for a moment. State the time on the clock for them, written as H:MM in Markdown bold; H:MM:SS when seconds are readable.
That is **5:11**
